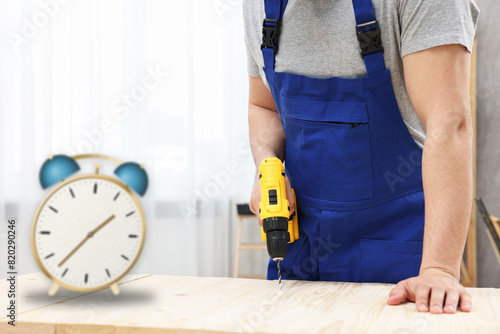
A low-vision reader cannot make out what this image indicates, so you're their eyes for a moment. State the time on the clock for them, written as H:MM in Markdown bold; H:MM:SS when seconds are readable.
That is **1:37**
